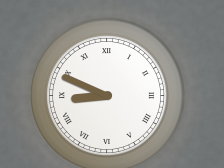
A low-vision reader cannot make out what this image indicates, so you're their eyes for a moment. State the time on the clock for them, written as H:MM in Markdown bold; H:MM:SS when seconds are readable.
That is **8:49**
